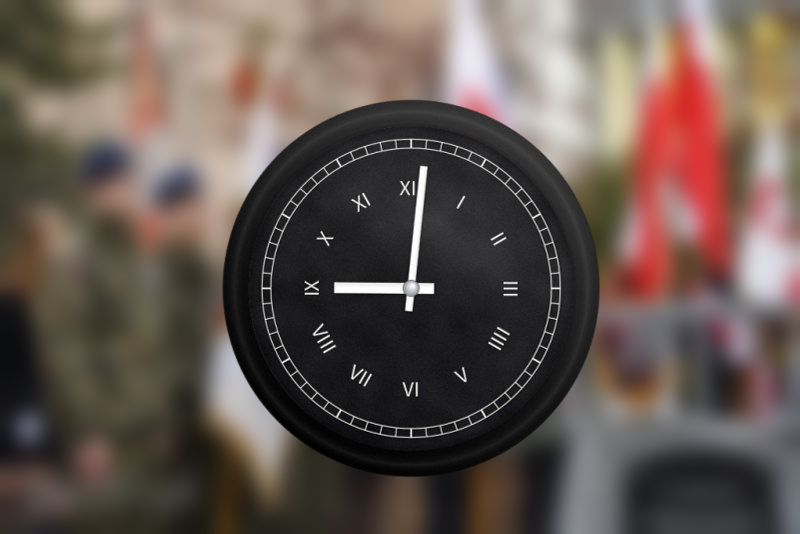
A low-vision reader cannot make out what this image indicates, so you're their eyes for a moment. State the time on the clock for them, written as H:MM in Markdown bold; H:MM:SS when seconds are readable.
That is **9:01**
